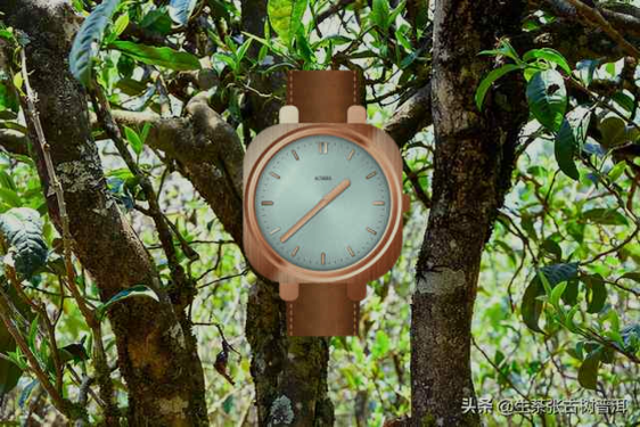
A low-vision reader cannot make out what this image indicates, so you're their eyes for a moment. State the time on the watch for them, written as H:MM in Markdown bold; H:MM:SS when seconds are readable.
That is **1:38**
